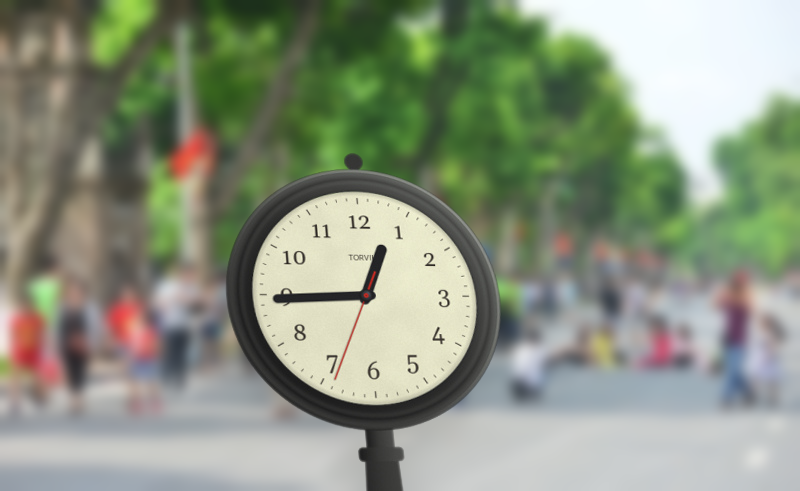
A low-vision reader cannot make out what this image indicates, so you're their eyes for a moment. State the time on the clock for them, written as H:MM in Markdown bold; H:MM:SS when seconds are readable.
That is **12:44:34**
